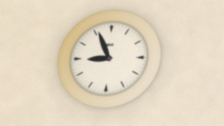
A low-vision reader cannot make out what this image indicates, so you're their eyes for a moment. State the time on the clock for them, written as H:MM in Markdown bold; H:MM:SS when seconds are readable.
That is **8:56**
